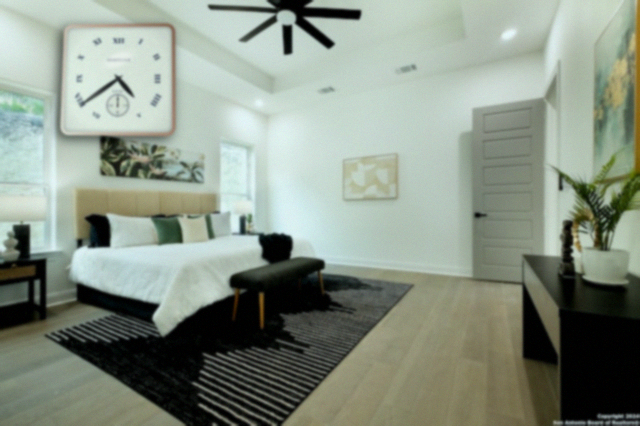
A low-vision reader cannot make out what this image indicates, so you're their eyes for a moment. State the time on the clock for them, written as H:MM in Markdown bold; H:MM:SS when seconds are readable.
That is **4:39**
